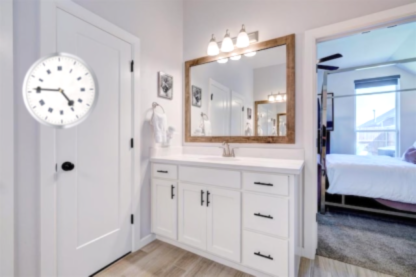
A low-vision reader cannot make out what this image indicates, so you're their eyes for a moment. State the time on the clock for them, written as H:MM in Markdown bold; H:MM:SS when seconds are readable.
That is **4:46**
